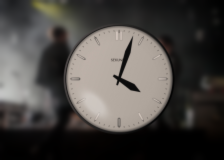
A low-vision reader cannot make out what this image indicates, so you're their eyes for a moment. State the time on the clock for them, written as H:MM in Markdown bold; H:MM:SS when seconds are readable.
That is **4:03**
